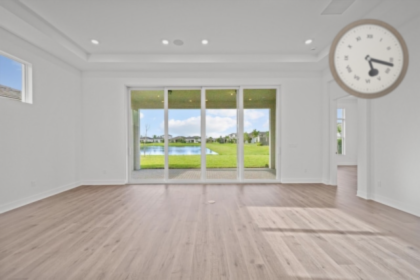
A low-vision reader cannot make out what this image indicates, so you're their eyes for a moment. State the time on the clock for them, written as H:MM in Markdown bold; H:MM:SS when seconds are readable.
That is **5:17**
